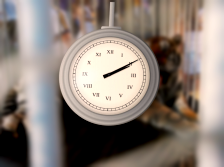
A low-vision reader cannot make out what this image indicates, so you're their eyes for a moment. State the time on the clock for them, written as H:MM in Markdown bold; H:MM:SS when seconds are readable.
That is **2:10**
